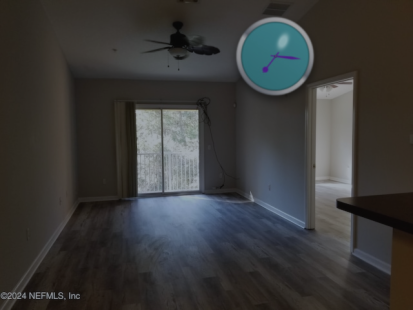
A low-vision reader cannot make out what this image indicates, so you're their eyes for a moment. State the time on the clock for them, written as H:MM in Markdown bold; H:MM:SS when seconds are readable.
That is **7:16**
